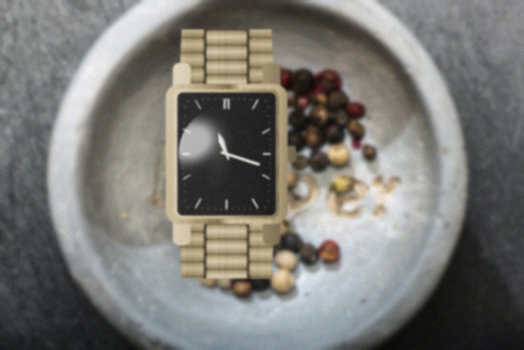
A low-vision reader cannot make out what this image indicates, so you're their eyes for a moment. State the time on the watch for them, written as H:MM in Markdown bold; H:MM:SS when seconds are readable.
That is **11:18**
